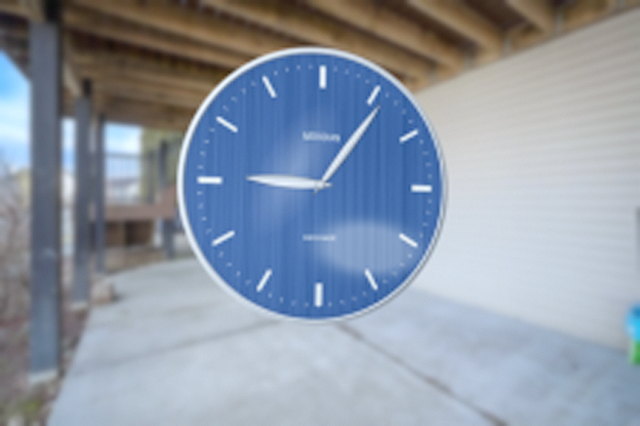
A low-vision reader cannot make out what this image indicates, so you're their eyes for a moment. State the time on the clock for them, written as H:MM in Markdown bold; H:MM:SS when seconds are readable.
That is **9:06**
